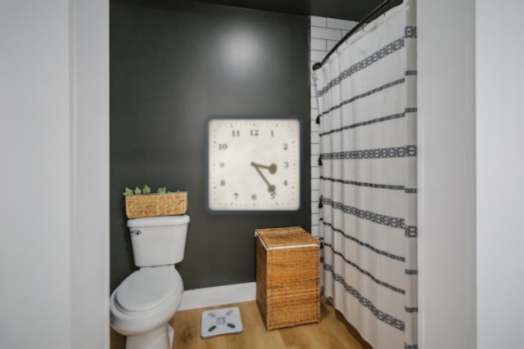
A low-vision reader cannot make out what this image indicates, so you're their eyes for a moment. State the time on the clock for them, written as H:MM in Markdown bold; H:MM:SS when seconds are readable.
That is **3:24**
